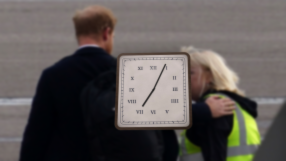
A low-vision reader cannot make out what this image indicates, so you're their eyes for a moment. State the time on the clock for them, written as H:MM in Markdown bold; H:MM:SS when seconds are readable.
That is **7:04**
